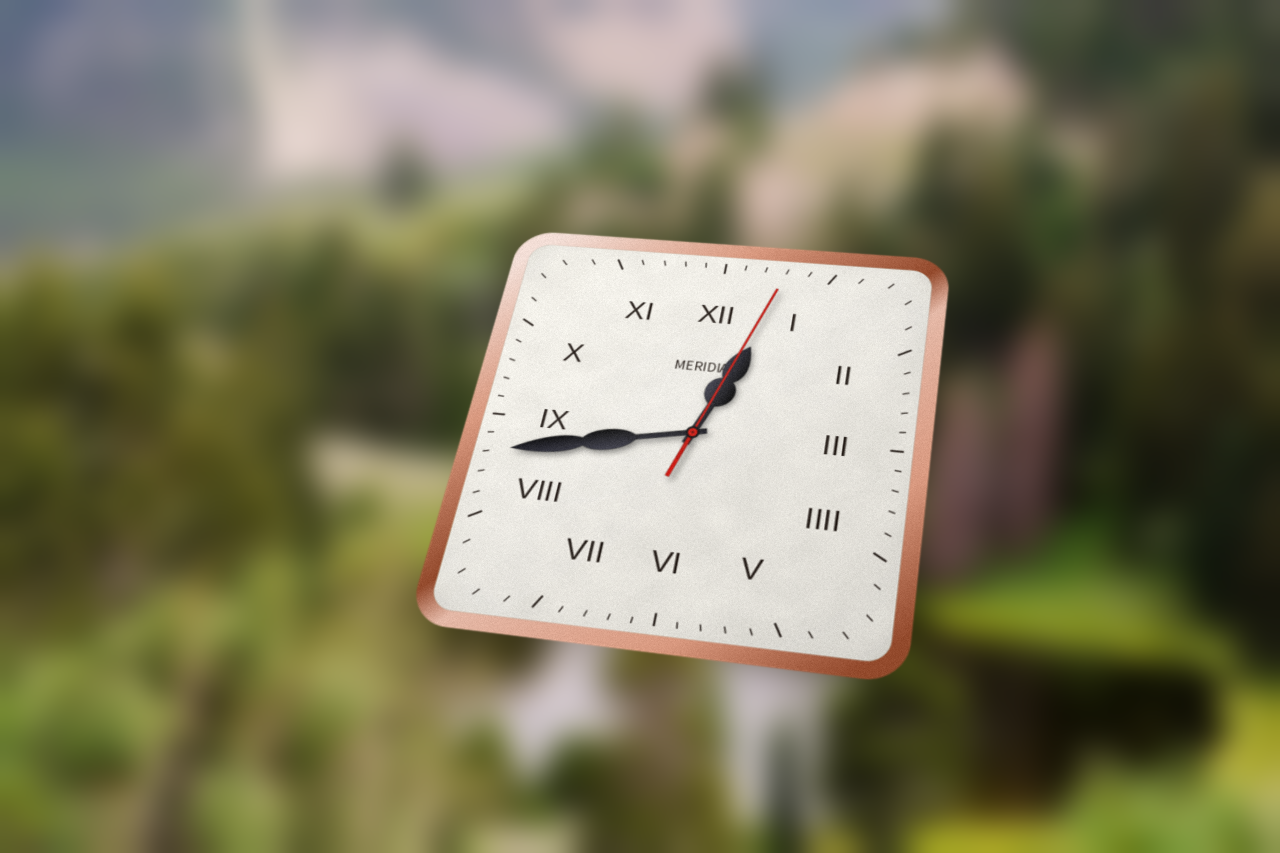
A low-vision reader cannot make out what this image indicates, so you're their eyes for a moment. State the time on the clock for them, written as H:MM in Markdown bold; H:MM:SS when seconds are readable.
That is **12:43:03**
